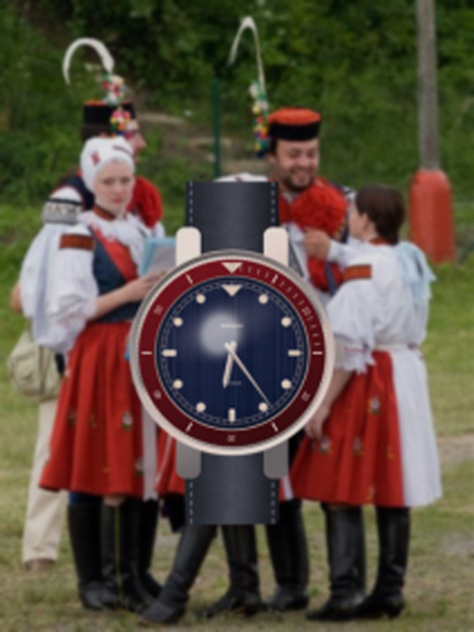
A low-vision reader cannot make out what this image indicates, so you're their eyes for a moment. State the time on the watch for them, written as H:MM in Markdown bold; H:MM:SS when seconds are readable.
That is **6:24**
